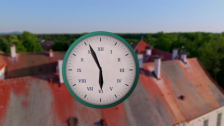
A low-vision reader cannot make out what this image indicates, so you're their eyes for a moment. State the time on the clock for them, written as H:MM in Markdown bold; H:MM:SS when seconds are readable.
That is **5:56**
